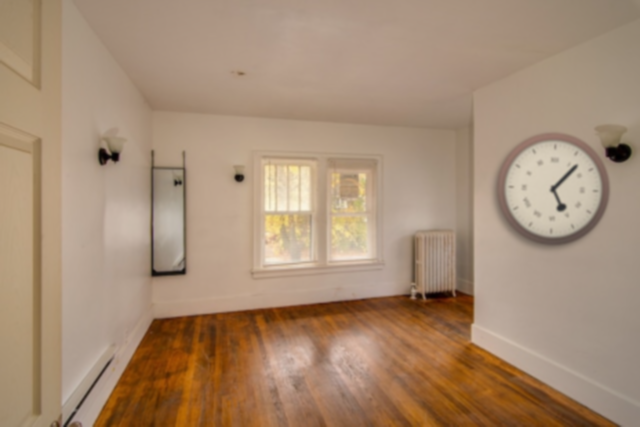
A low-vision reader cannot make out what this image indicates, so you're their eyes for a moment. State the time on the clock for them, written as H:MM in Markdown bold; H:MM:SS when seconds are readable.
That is **5:07**
